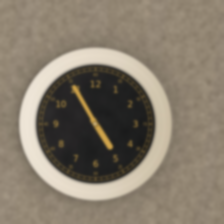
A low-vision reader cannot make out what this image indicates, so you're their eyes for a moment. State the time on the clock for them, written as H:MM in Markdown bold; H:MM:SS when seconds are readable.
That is **4:55**
